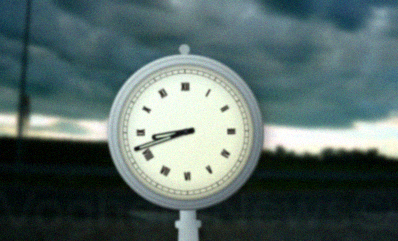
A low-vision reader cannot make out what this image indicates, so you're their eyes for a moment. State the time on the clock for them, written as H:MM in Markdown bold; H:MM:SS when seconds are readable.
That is **8:42**
